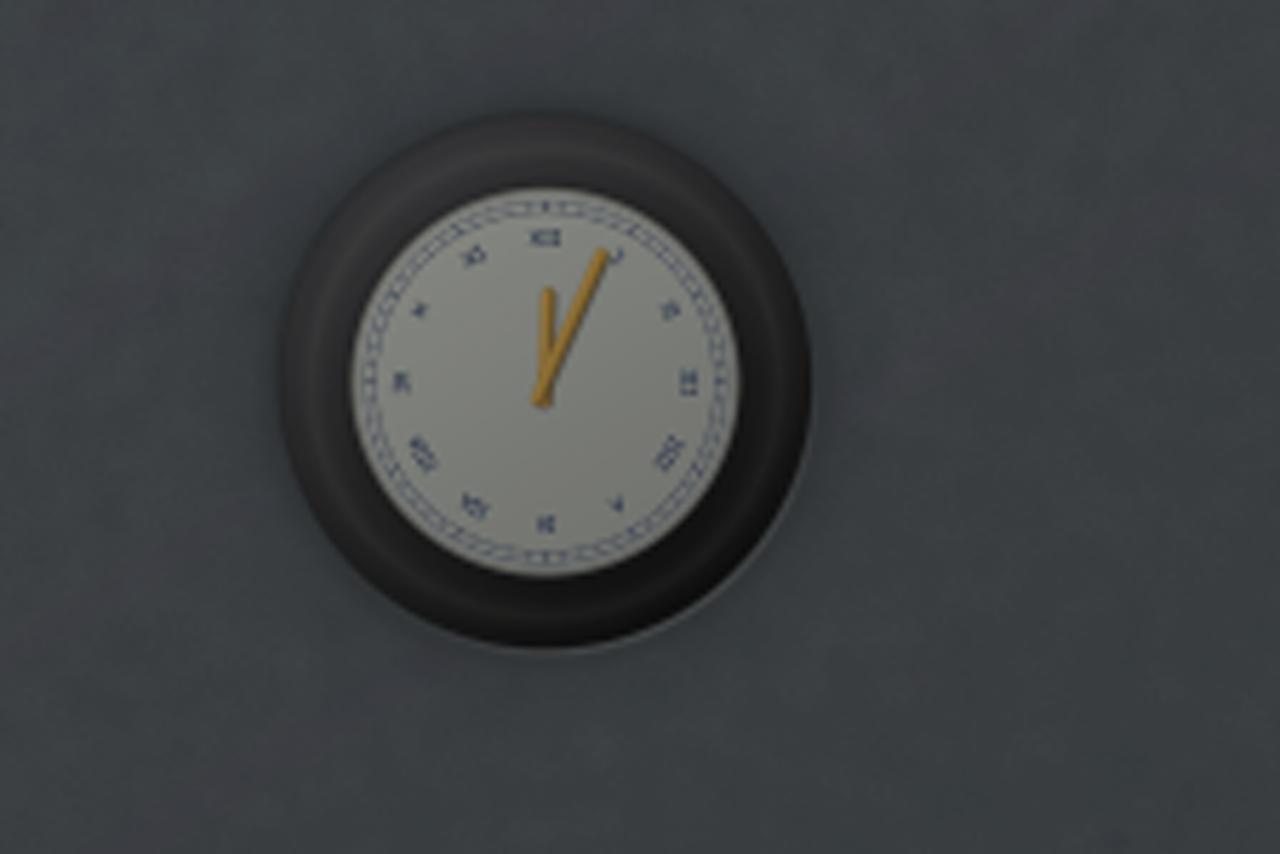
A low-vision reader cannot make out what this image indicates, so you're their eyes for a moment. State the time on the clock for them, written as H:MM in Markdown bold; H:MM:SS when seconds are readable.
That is **12:04**
